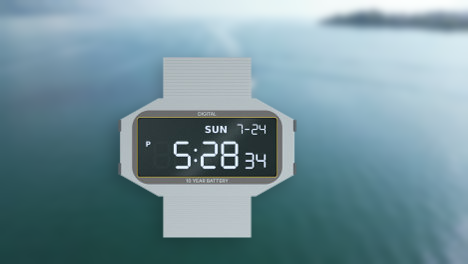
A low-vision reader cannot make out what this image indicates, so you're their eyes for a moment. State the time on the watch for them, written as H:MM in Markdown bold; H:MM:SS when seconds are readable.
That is **5:28:34**
